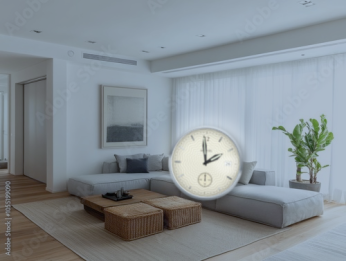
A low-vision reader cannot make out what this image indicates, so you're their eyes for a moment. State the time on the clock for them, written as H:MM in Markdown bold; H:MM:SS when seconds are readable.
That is **1:59**
